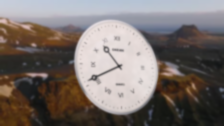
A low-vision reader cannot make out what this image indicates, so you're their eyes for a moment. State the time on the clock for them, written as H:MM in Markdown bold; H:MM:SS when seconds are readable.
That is **10:41**
